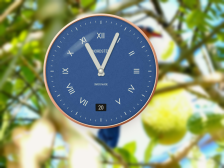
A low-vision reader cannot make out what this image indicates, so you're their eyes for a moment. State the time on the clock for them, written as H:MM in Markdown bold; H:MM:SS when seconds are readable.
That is **11:04**
